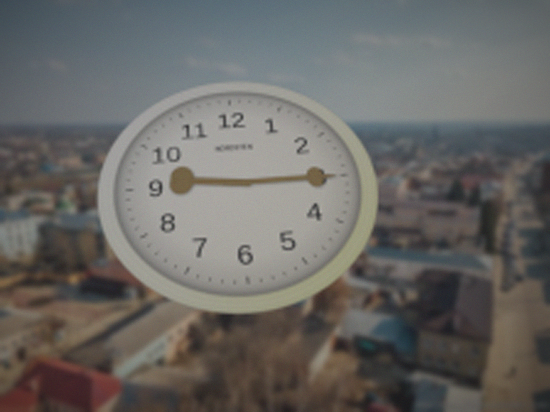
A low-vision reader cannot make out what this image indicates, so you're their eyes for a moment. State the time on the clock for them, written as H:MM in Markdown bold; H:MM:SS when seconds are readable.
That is **9:15**
